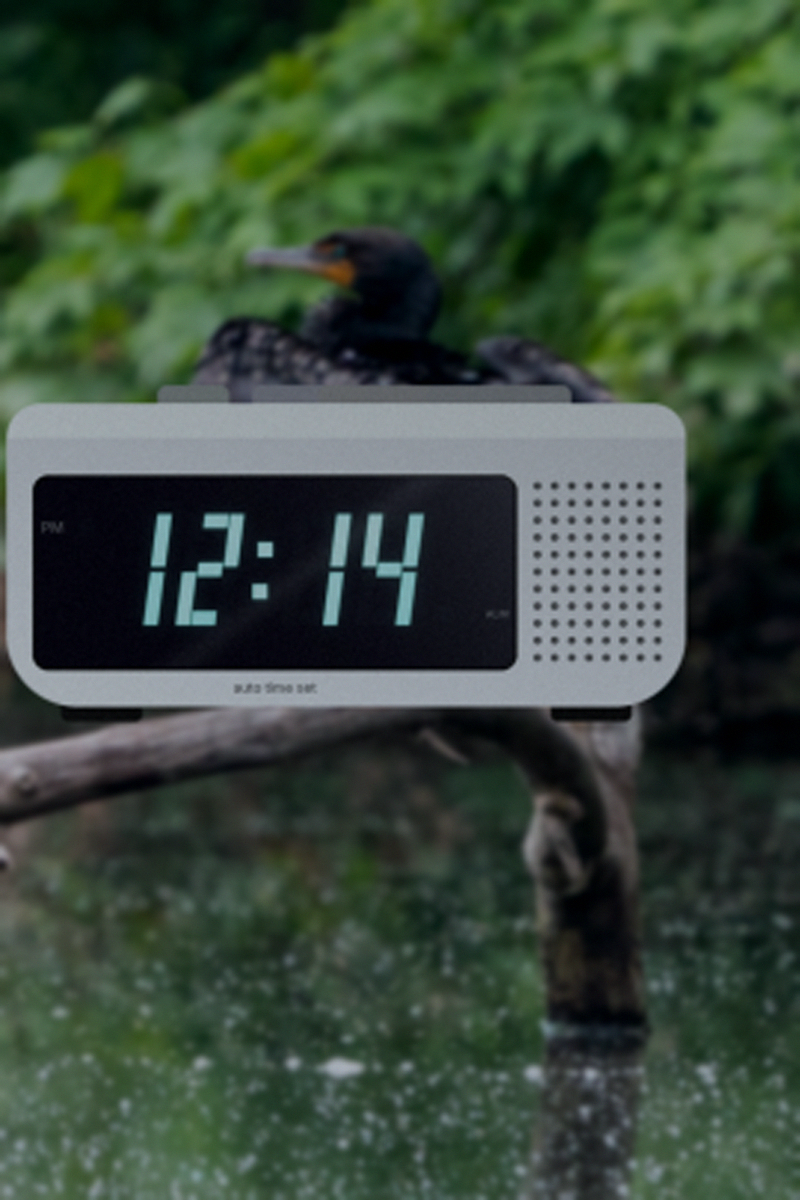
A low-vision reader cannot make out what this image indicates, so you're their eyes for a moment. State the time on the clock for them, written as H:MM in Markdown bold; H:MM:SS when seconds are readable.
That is **12:14**
